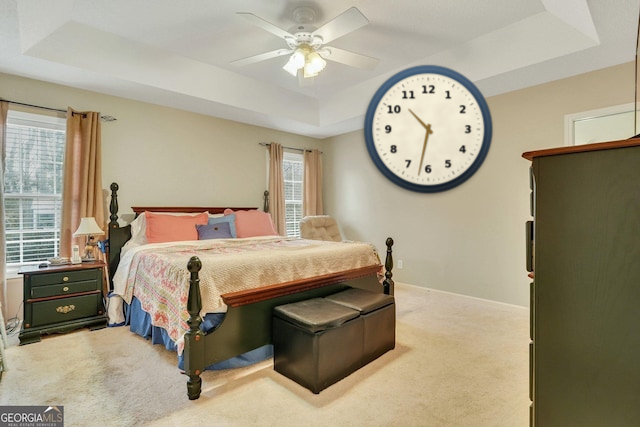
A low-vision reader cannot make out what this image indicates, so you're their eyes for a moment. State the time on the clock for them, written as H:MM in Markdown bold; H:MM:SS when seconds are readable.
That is **10:32**
